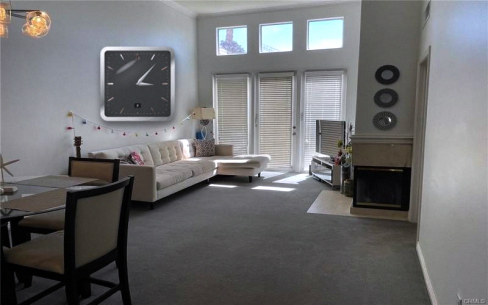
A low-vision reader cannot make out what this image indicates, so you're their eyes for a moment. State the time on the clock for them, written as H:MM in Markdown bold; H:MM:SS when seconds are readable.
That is **3:07**
